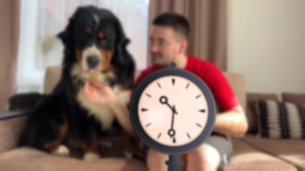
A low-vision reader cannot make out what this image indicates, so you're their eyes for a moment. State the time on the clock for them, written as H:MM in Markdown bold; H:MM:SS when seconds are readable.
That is **10:31**
